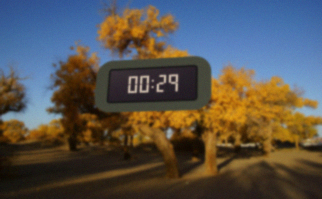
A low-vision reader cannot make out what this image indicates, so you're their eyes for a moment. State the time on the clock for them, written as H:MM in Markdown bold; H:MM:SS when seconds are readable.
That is **0:29**
